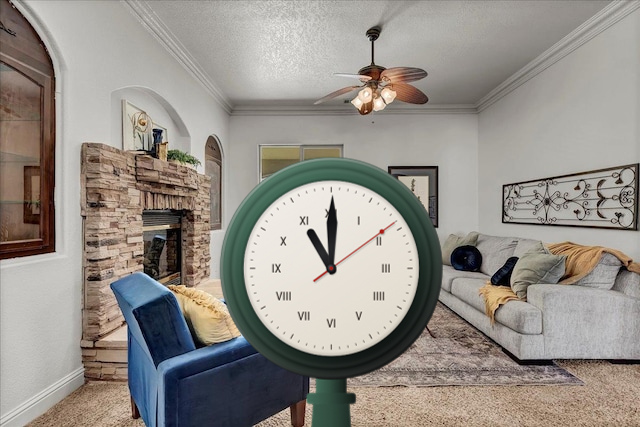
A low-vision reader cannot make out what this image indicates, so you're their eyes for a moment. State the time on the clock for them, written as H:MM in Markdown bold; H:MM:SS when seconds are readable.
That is **11:00:09**
